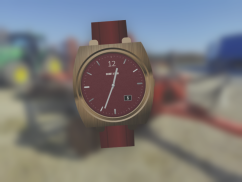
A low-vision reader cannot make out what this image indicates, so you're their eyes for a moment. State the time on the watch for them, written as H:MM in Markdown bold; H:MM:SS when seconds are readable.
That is **12:34**
